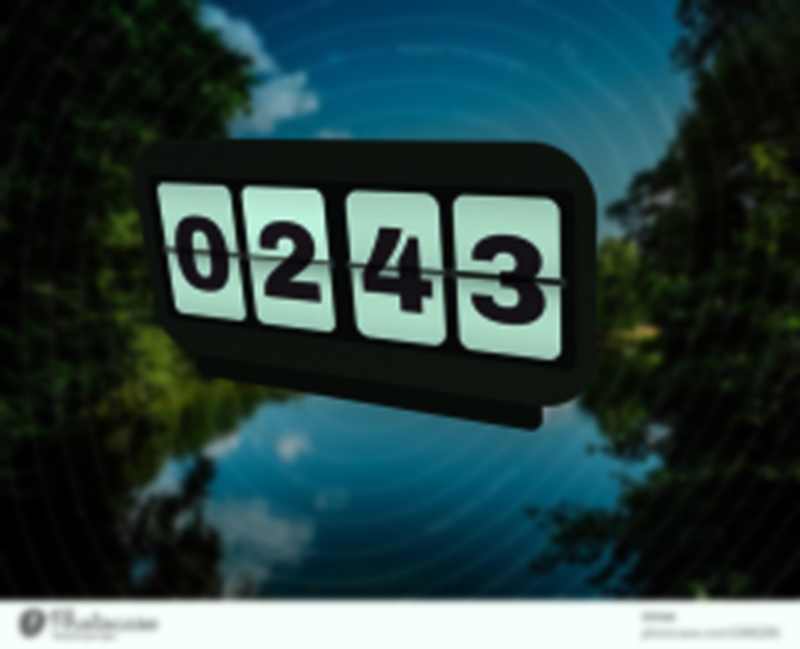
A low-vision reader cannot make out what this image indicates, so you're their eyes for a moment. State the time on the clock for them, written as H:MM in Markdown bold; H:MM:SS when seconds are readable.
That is **2:43**
